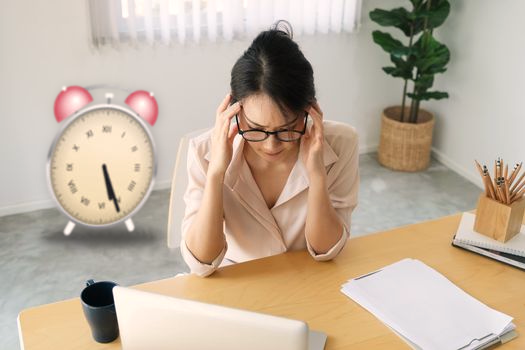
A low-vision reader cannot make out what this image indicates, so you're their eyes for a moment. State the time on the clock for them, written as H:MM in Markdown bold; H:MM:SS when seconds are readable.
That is **5:26**
